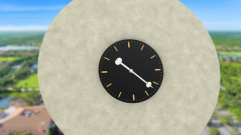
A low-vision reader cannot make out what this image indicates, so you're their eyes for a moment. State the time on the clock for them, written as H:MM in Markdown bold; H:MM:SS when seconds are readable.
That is **10:22**
